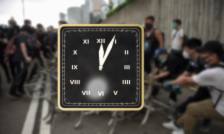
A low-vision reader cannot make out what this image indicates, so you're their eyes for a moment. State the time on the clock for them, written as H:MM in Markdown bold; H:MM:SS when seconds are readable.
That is **12:04**
